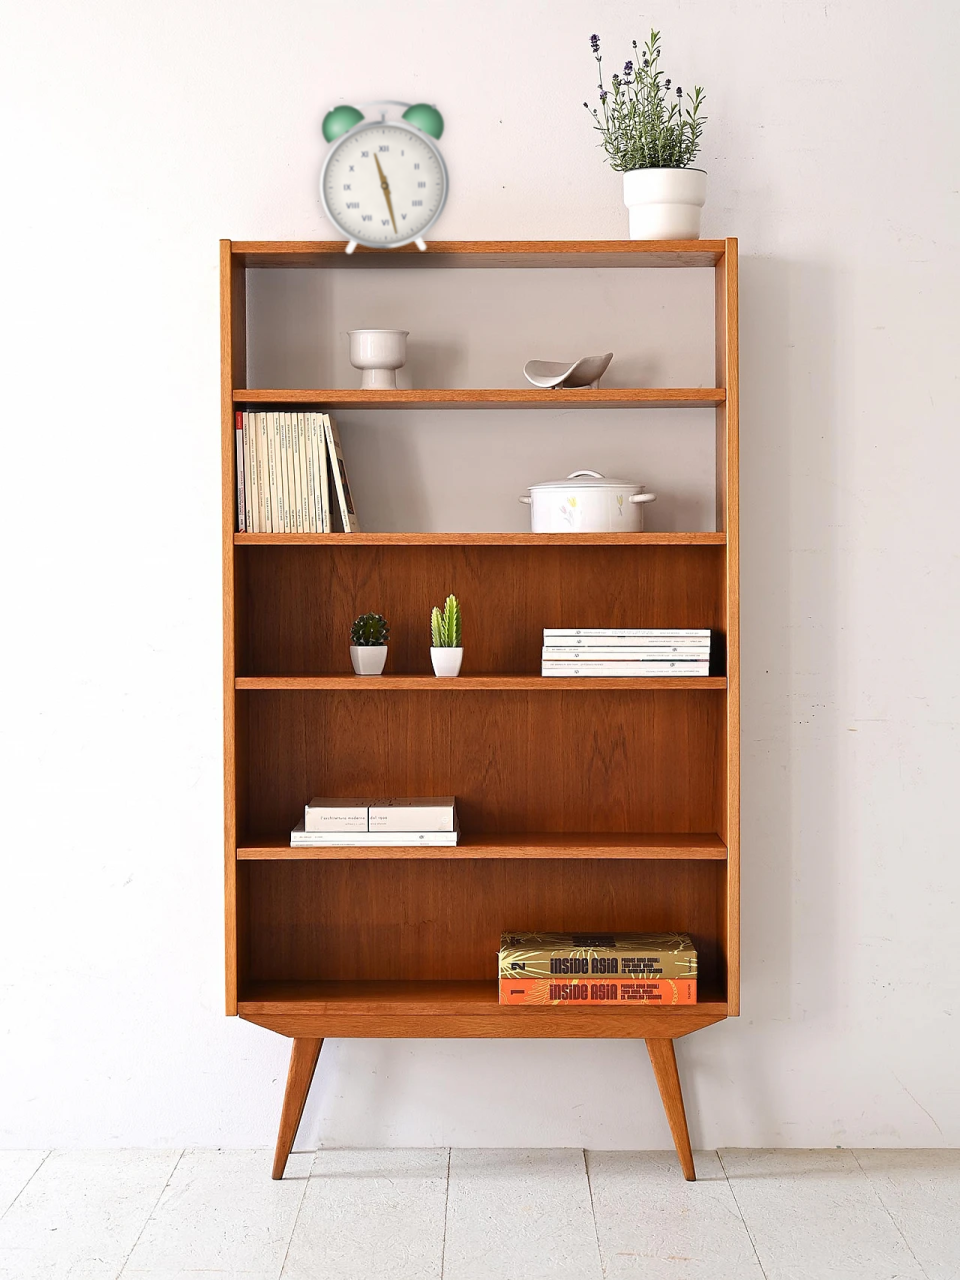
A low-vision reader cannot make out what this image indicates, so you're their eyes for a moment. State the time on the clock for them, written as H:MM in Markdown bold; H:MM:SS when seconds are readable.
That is **11:28**
